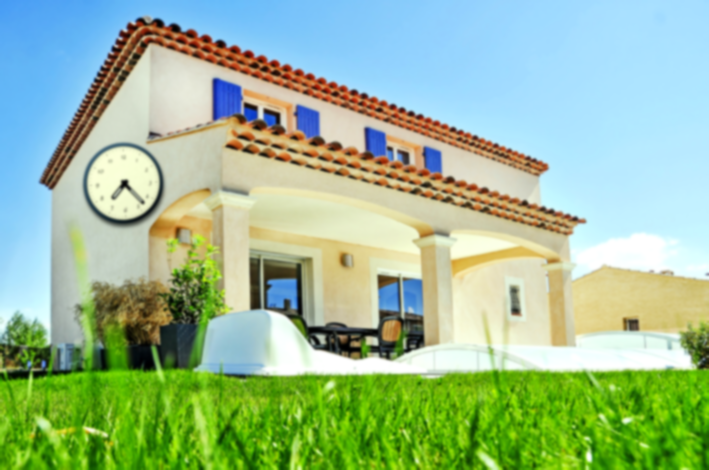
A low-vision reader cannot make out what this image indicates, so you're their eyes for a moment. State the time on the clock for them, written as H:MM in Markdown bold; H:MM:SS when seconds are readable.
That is **7:23**
